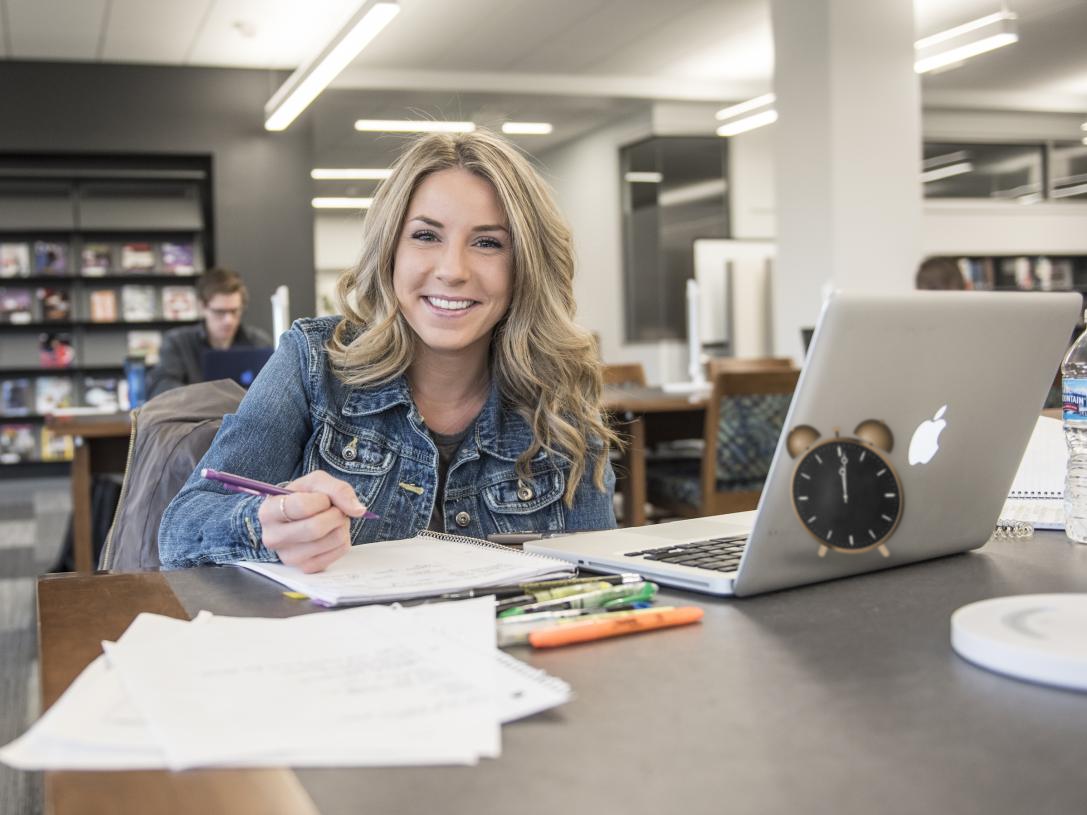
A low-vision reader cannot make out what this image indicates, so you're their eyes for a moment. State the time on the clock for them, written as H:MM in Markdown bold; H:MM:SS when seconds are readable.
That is **12:01**
